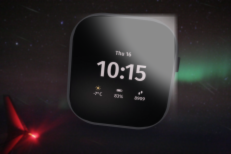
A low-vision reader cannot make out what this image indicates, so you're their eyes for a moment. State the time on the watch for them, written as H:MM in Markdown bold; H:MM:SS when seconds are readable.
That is **10:15**
